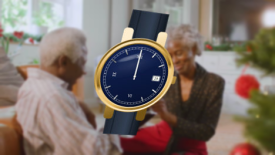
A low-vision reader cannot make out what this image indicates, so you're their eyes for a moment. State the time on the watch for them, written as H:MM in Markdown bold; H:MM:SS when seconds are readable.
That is **12:00**
